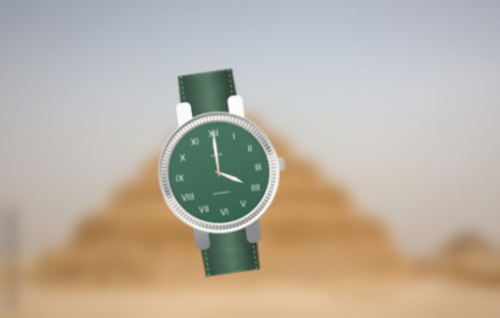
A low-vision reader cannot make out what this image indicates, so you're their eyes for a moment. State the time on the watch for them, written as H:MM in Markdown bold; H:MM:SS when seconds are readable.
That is **4:00**
